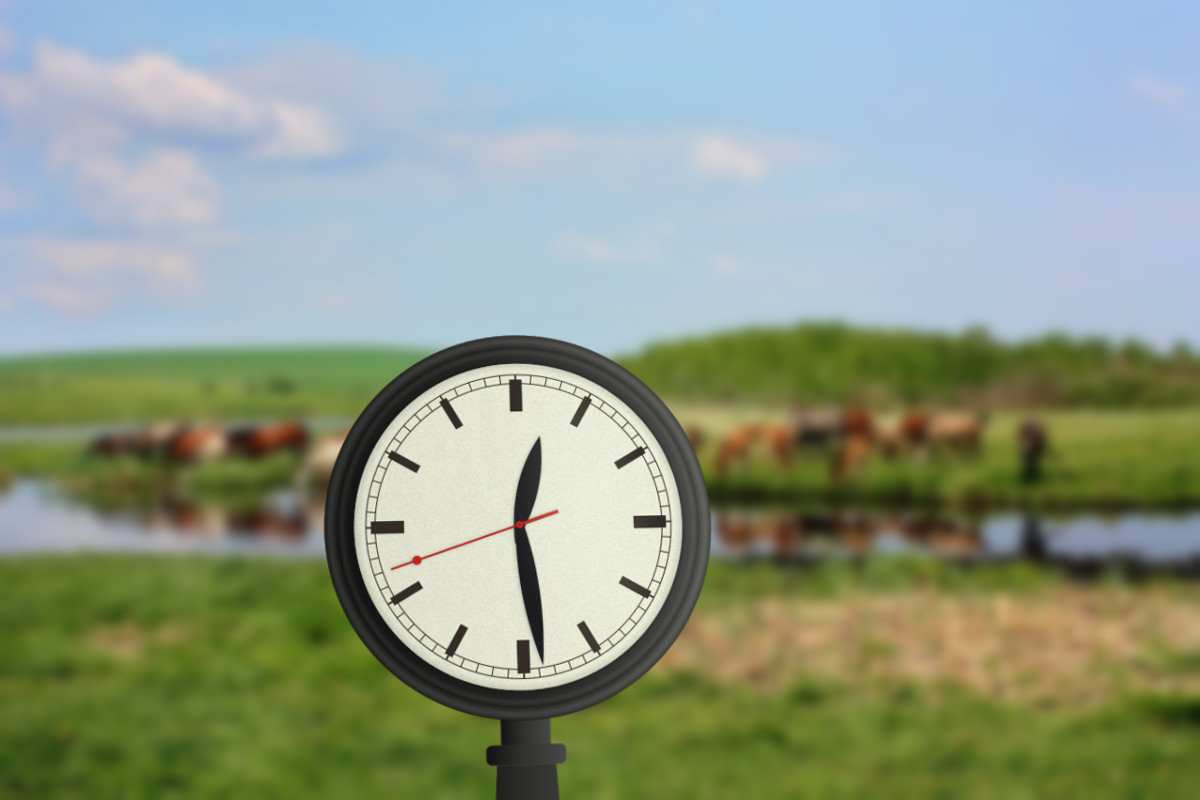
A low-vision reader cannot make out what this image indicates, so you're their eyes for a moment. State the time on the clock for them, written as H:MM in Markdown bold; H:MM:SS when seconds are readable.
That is **12:28:42**
